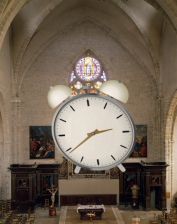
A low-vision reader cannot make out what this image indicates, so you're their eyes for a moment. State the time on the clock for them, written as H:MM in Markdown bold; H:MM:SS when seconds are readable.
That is **2:39**
